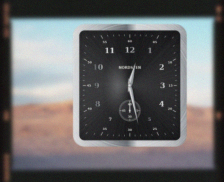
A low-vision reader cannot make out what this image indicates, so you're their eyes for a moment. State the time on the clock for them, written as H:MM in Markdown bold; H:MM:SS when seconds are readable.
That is **12:28**
